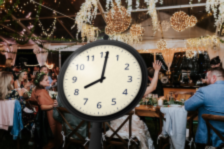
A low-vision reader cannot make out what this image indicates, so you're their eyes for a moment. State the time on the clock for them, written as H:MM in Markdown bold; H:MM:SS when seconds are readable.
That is **8:01**
